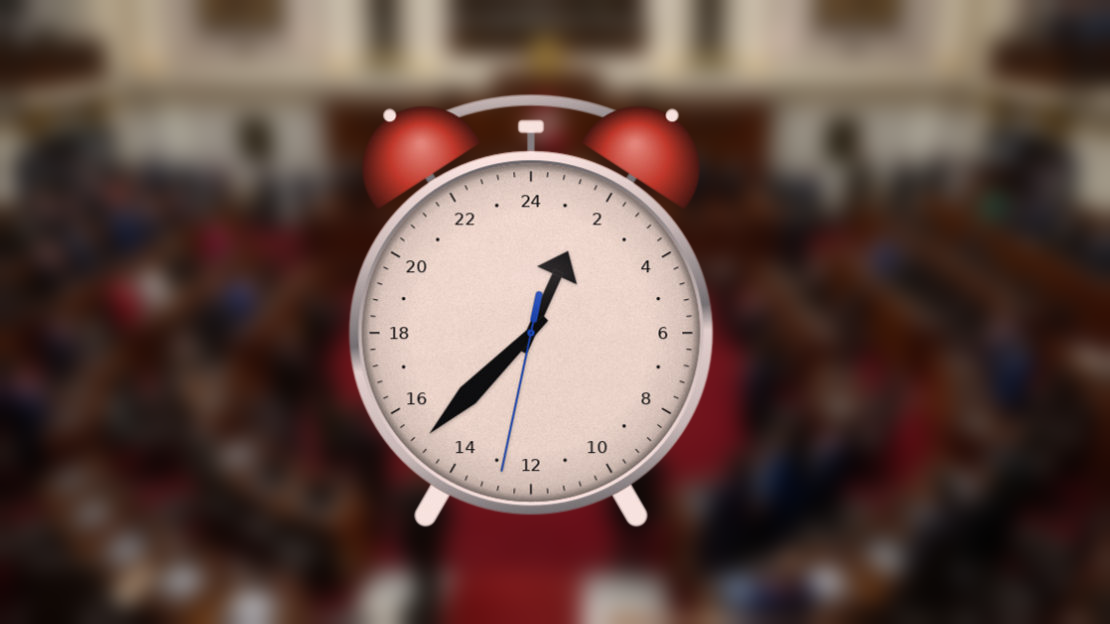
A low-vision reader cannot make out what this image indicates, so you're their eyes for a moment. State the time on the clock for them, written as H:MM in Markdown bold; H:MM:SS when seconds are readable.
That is **1:37:32**
